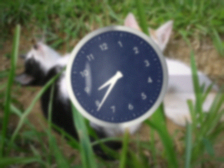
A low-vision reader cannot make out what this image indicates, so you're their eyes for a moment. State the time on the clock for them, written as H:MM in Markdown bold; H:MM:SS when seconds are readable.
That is **8:39**
